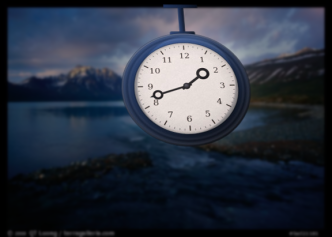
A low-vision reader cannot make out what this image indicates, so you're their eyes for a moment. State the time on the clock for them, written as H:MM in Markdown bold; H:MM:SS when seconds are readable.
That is **1:42**
